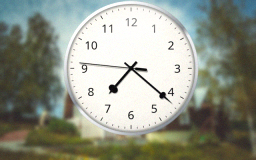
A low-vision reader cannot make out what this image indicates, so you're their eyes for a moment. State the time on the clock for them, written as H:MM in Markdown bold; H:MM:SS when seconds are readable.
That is **7:21:46**
